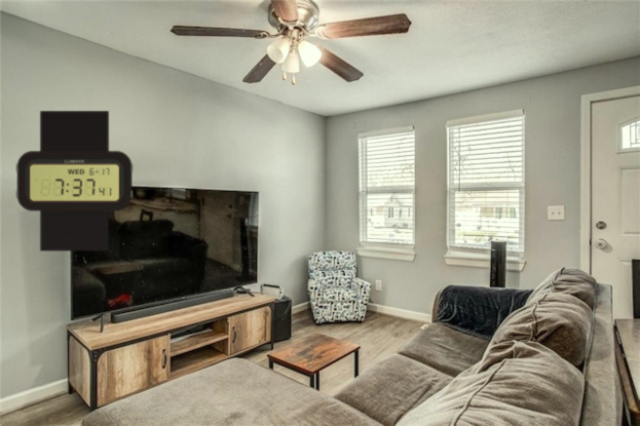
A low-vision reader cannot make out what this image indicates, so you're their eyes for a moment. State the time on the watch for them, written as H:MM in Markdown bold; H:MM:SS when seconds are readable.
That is **7:37**
